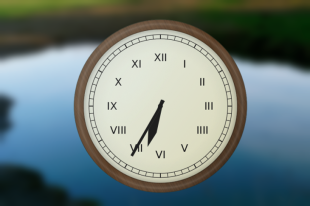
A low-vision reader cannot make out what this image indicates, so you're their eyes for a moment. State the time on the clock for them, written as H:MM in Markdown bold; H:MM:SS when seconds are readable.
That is **6:35**
